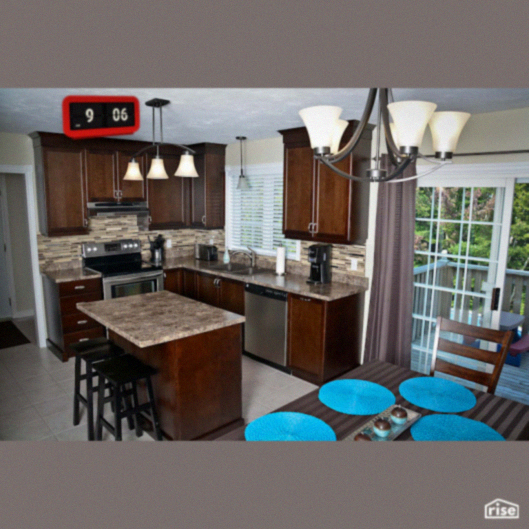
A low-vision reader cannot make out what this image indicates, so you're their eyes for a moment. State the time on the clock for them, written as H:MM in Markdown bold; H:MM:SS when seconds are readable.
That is **9:06**
